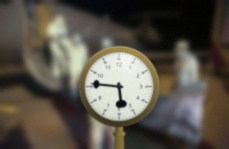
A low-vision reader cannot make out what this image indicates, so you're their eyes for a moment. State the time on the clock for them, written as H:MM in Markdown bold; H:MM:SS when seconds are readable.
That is **5:46**
